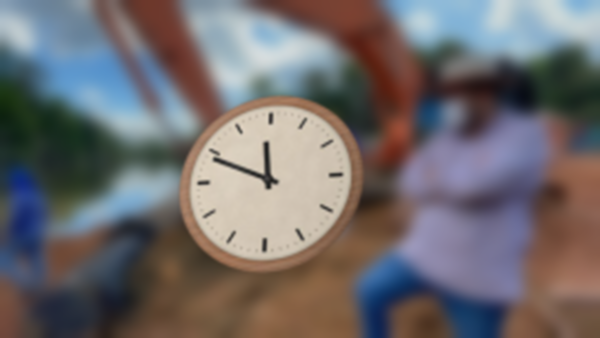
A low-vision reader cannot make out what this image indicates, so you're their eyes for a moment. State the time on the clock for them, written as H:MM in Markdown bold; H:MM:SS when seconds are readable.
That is **11:49**
